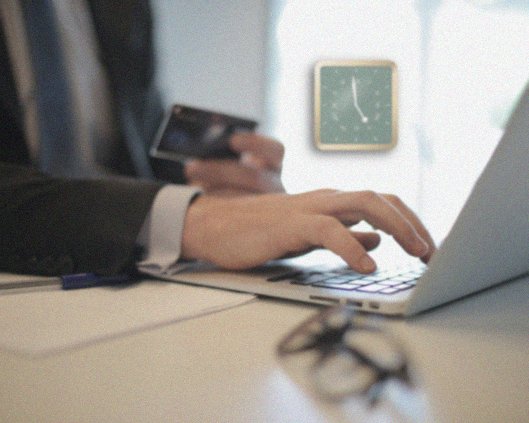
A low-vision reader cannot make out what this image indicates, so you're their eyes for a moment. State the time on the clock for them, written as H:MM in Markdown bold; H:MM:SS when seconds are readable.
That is **4:59**
